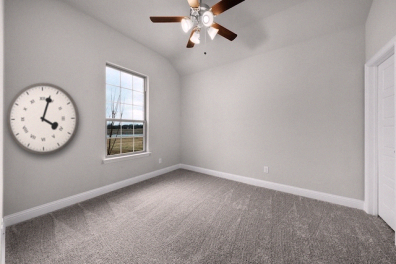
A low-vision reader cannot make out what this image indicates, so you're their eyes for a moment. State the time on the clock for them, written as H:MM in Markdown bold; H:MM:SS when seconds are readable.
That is **4:03**
